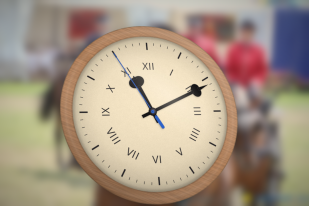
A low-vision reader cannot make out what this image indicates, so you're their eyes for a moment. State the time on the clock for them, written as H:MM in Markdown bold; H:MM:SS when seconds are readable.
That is **11:10:55**
